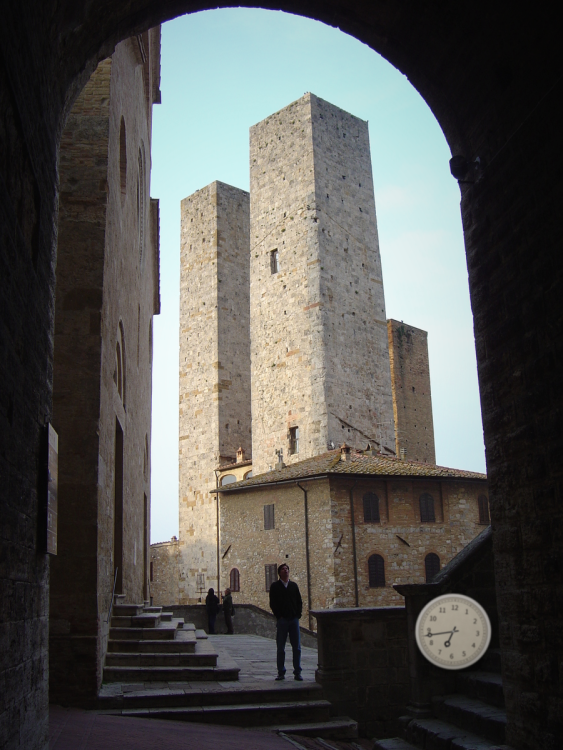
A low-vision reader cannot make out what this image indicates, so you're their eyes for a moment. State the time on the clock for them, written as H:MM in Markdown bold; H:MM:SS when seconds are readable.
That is **6:43**
